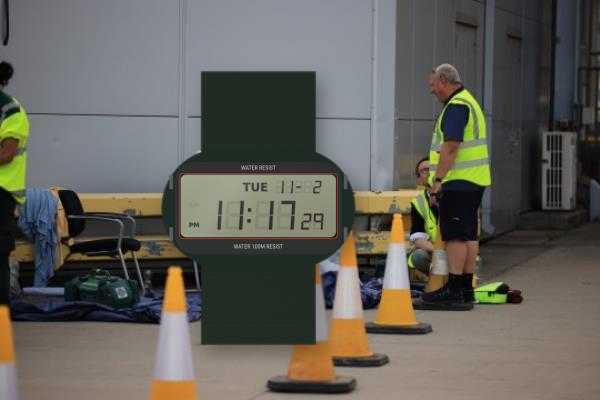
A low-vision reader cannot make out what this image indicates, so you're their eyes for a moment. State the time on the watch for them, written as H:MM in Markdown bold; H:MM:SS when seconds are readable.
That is **11:17:29**
